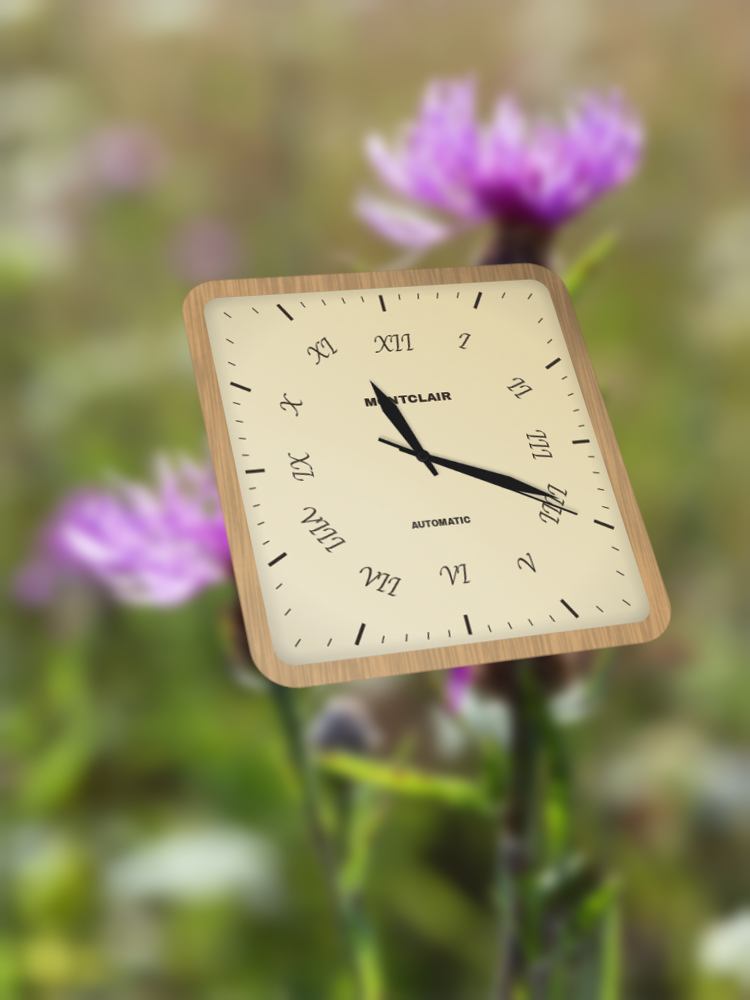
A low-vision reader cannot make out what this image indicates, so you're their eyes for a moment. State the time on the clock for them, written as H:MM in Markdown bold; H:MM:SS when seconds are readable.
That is **11:19:20**
